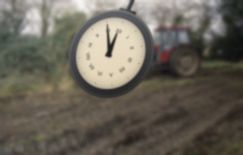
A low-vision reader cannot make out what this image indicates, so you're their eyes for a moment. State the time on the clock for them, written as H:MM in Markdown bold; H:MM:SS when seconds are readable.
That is **11:55**
